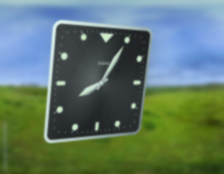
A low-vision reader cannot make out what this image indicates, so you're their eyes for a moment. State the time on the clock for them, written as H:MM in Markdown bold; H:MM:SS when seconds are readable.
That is **8:05**
